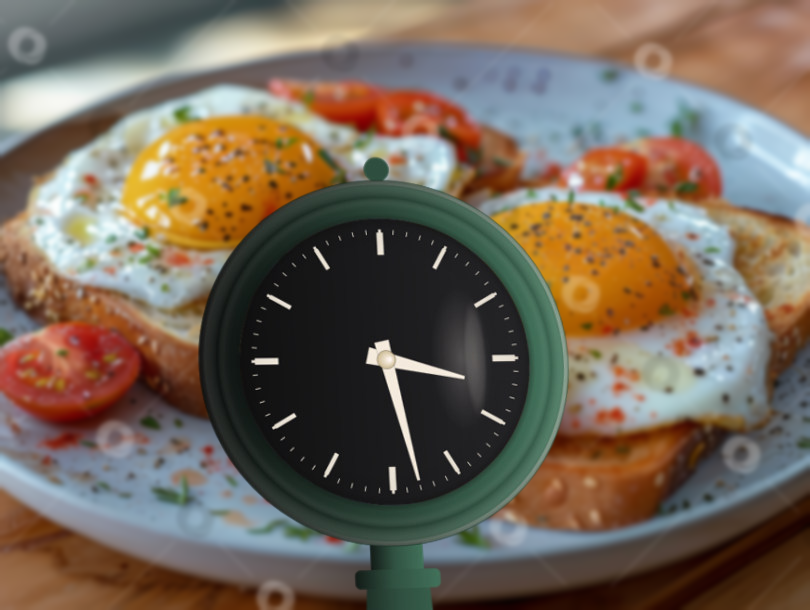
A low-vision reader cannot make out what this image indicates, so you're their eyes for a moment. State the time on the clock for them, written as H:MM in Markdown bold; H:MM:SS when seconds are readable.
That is **3:28**
